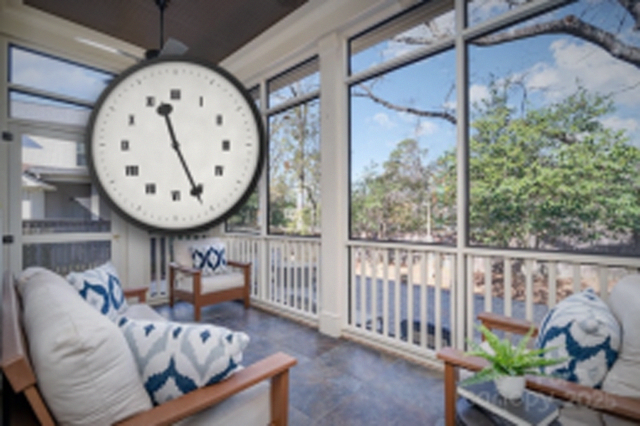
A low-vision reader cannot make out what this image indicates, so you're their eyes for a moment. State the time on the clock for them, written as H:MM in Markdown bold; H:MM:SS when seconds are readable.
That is **11:26**
